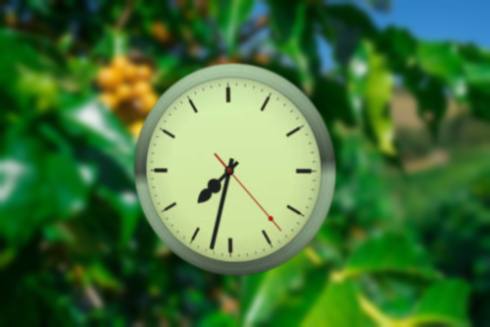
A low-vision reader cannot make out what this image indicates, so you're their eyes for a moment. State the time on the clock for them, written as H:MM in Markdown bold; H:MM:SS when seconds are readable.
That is **7:32:23**
